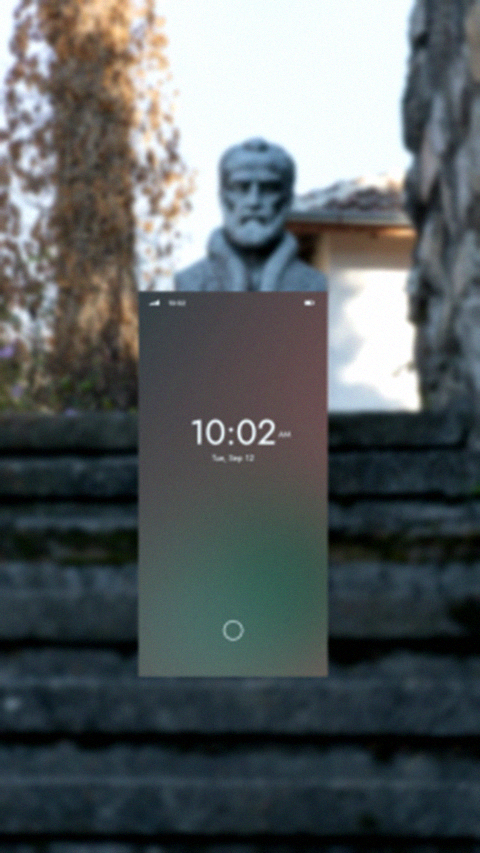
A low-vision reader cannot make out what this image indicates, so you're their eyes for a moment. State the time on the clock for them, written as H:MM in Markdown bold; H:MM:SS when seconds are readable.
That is **10:02**
